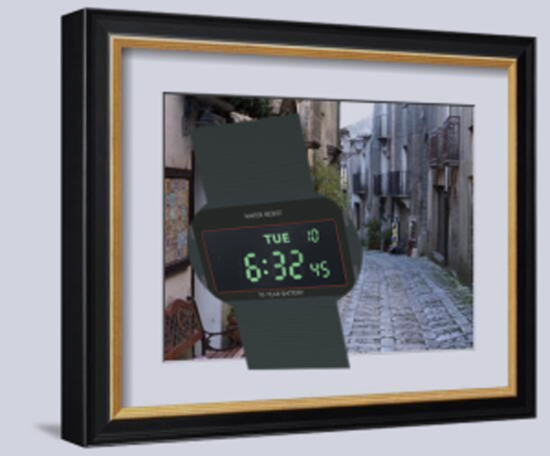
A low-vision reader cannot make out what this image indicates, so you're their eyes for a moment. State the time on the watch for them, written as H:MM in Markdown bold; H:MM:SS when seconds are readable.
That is **6:32:45**
